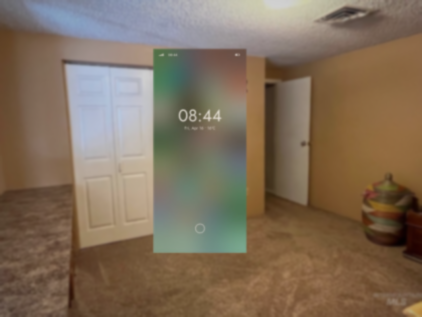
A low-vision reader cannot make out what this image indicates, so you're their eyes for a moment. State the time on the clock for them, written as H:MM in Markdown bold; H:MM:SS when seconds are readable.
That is **8:44**
